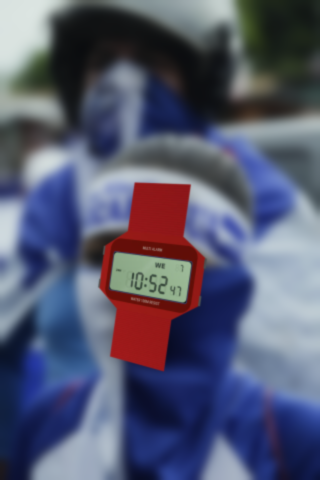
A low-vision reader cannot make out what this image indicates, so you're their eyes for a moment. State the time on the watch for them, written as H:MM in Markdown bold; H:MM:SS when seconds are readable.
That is **10:52:47**
